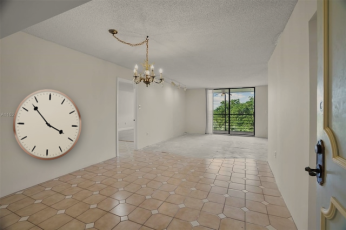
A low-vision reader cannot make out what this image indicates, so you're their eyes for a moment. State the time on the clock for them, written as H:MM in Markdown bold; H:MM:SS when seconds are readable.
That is **3:53**
